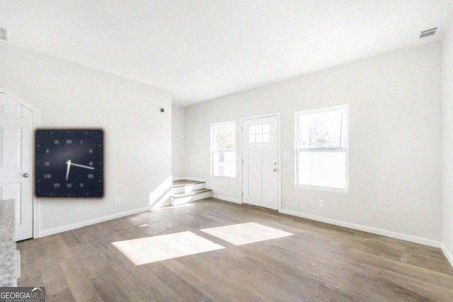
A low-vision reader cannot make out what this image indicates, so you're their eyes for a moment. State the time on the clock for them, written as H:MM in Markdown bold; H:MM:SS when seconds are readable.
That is **6:17**
